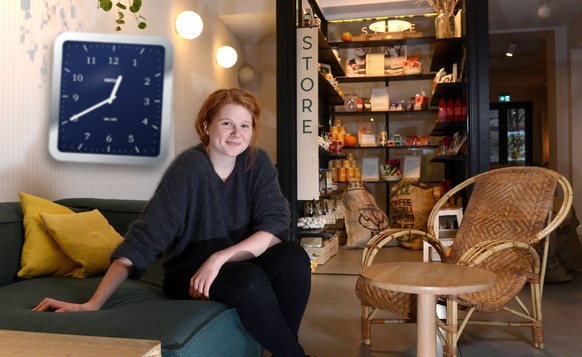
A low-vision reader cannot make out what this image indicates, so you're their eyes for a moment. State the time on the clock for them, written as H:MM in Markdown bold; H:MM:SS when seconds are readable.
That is **12:40**
